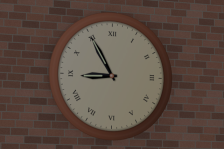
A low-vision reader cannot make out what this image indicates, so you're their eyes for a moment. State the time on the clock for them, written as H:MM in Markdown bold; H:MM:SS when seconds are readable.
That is **8:55**
